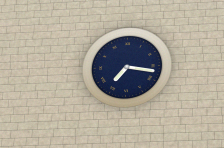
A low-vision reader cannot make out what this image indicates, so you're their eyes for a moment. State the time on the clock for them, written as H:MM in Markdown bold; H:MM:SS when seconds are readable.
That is **7:17**
